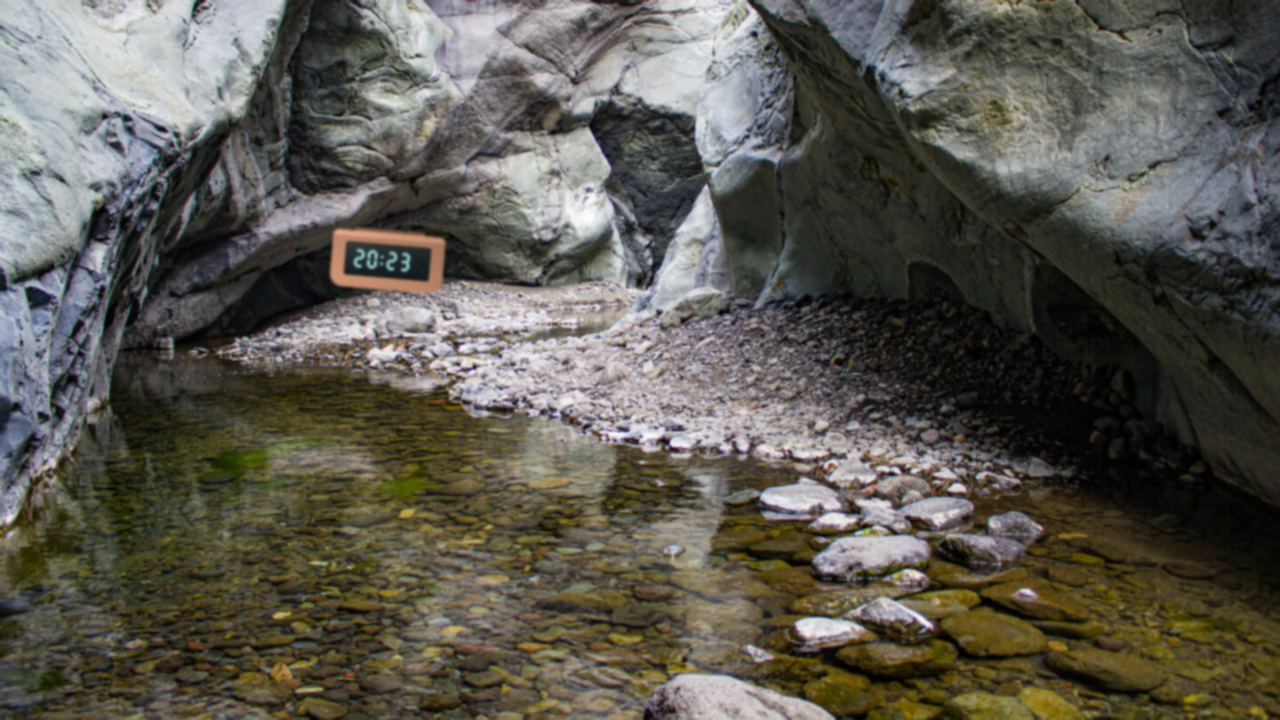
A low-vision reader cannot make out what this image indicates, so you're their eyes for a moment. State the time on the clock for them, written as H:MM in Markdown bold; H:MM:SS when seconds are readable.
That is **20:23**
